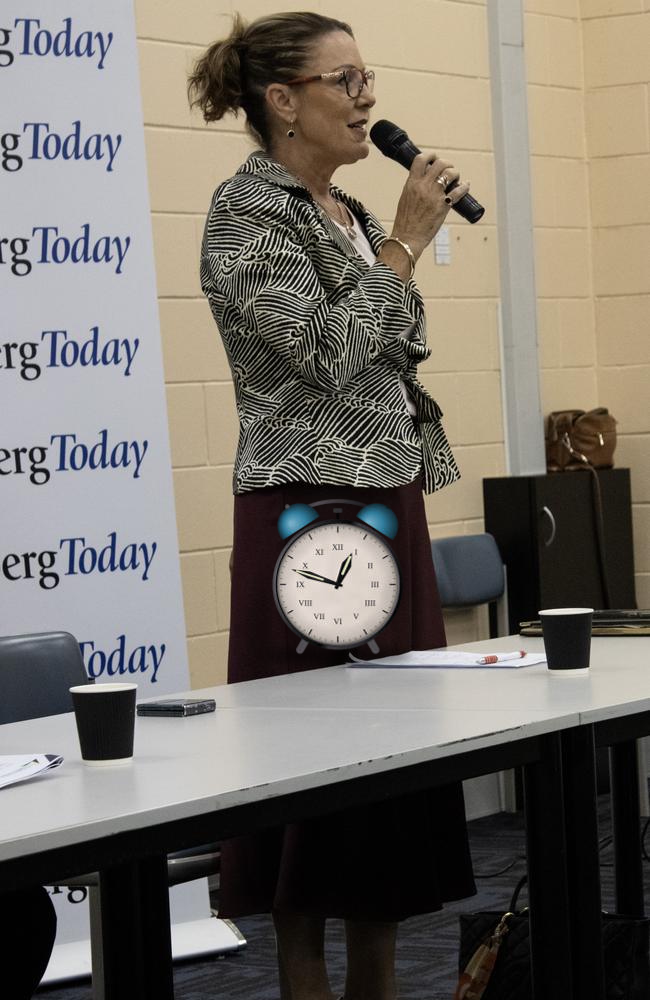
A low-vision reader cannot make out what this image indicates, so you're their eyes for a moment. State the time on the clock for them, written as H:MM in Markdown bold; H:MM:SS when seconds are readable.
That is **12:48**
